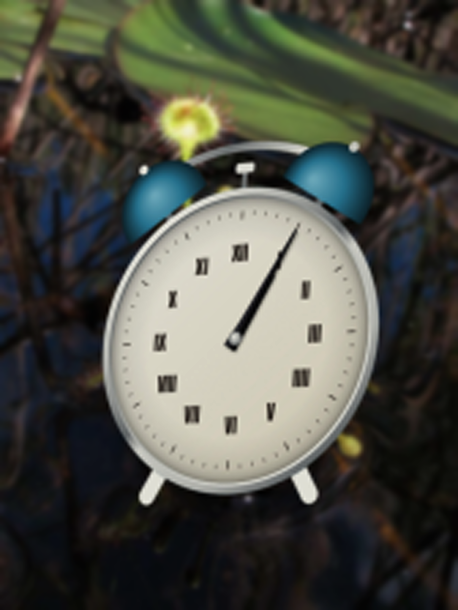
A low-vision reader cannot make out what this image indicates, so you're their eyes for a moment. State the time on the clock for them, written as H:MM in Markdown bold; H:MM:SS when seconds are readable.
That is **1:05**
